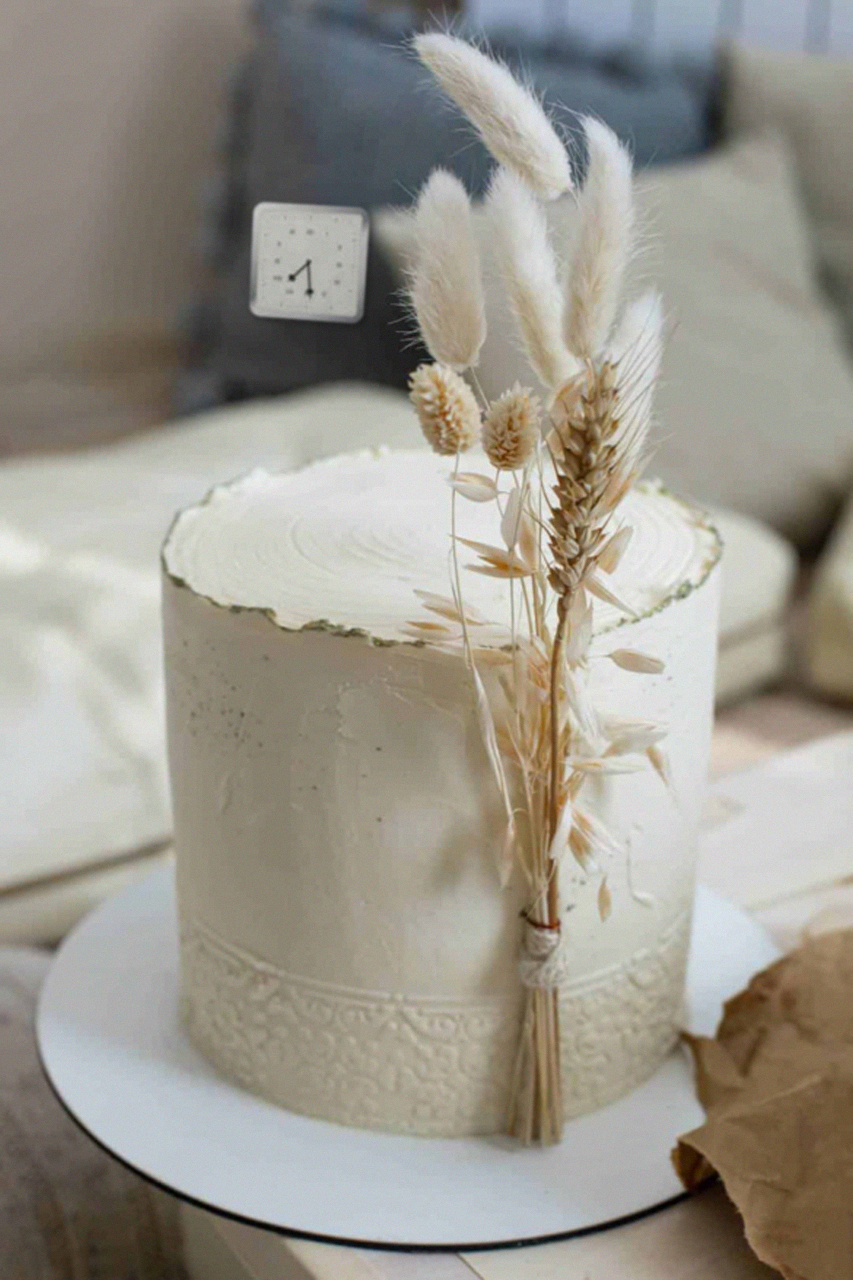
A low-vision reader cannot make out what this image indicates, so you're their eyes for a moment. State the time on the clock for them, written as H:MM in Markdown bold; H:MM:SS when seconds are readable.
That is **7:29**
